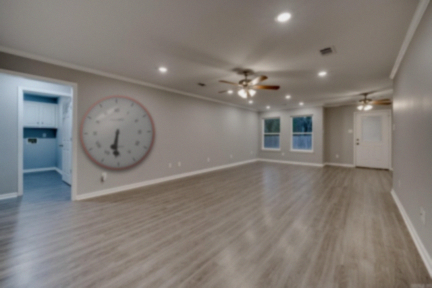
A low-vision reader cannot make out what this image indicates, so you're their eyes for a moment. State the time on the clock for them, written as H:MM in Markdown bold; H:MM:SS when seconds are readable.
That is **6:31**
